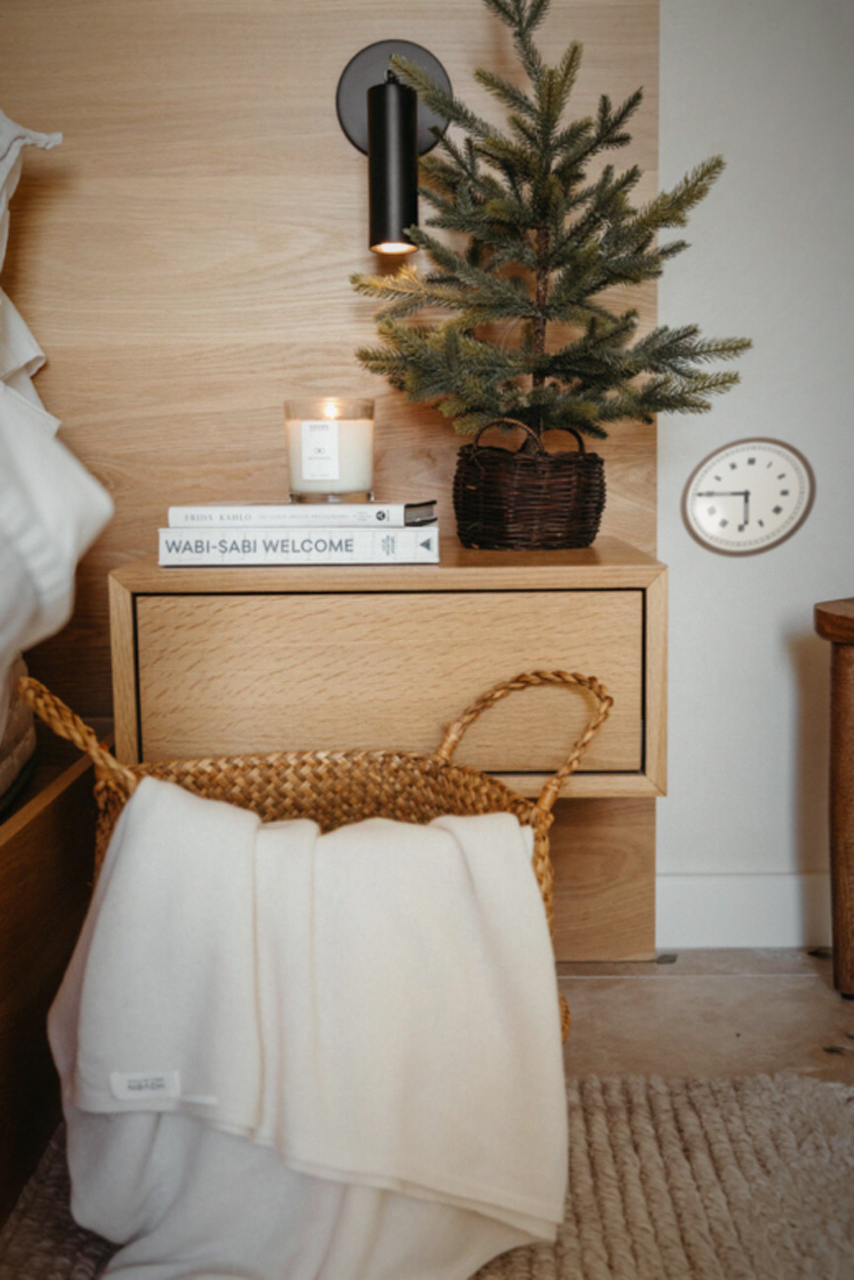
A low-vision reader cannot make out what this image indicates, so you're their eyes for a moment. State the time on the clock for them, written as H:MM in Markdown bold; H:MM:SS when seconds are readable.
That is **5:45**
